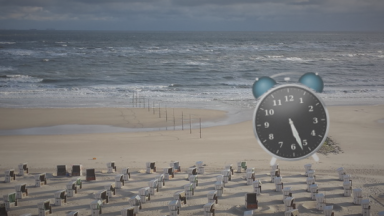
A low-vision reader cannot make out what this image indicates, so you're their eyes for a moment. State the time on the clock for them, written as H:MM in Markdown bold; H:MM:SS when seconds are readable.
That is **5:27**
